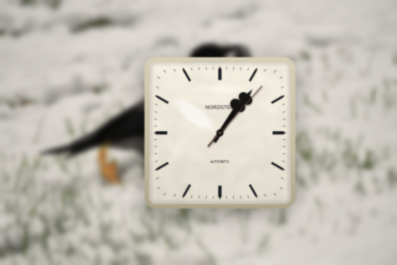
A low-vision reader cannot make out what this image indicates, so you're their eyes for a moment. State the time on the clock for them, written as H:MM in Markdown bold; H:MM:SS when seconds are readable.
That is **1:06:07**
